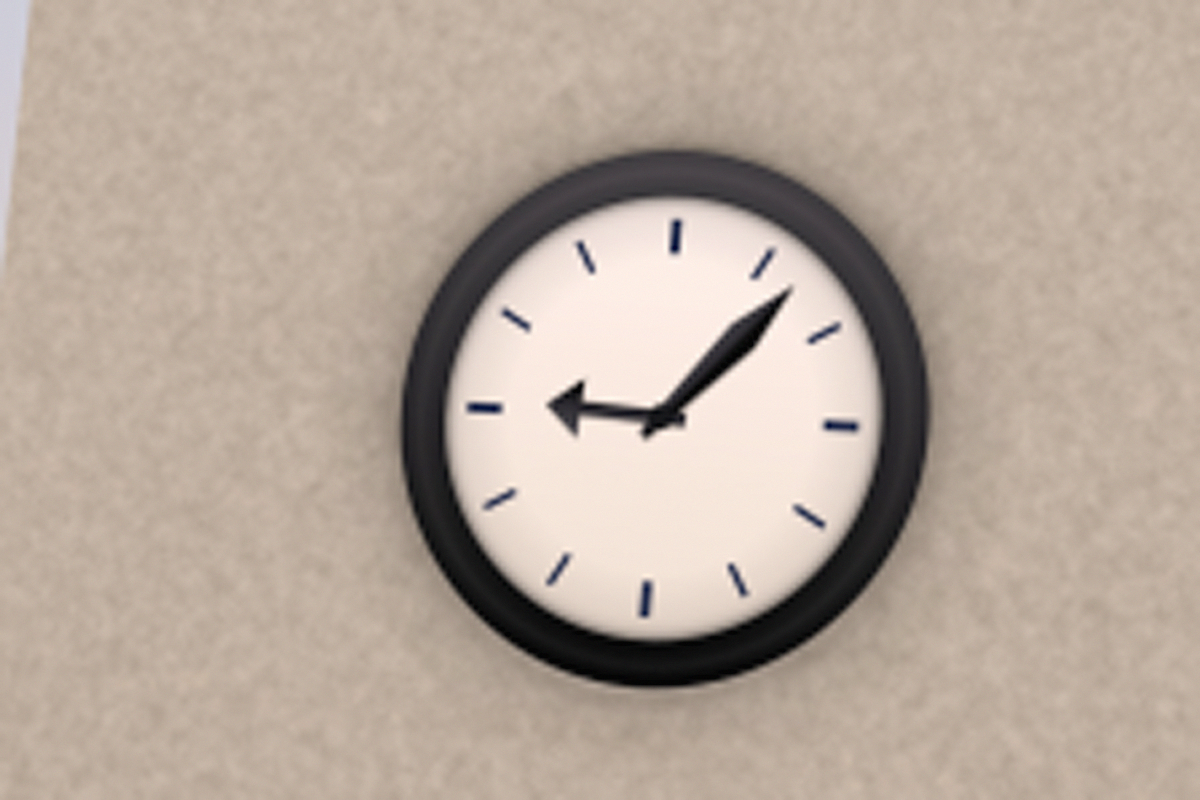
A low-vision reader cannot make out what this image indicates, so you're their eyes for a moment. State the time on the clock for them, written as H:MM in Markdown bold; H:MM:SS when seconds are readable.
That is **9:07**
